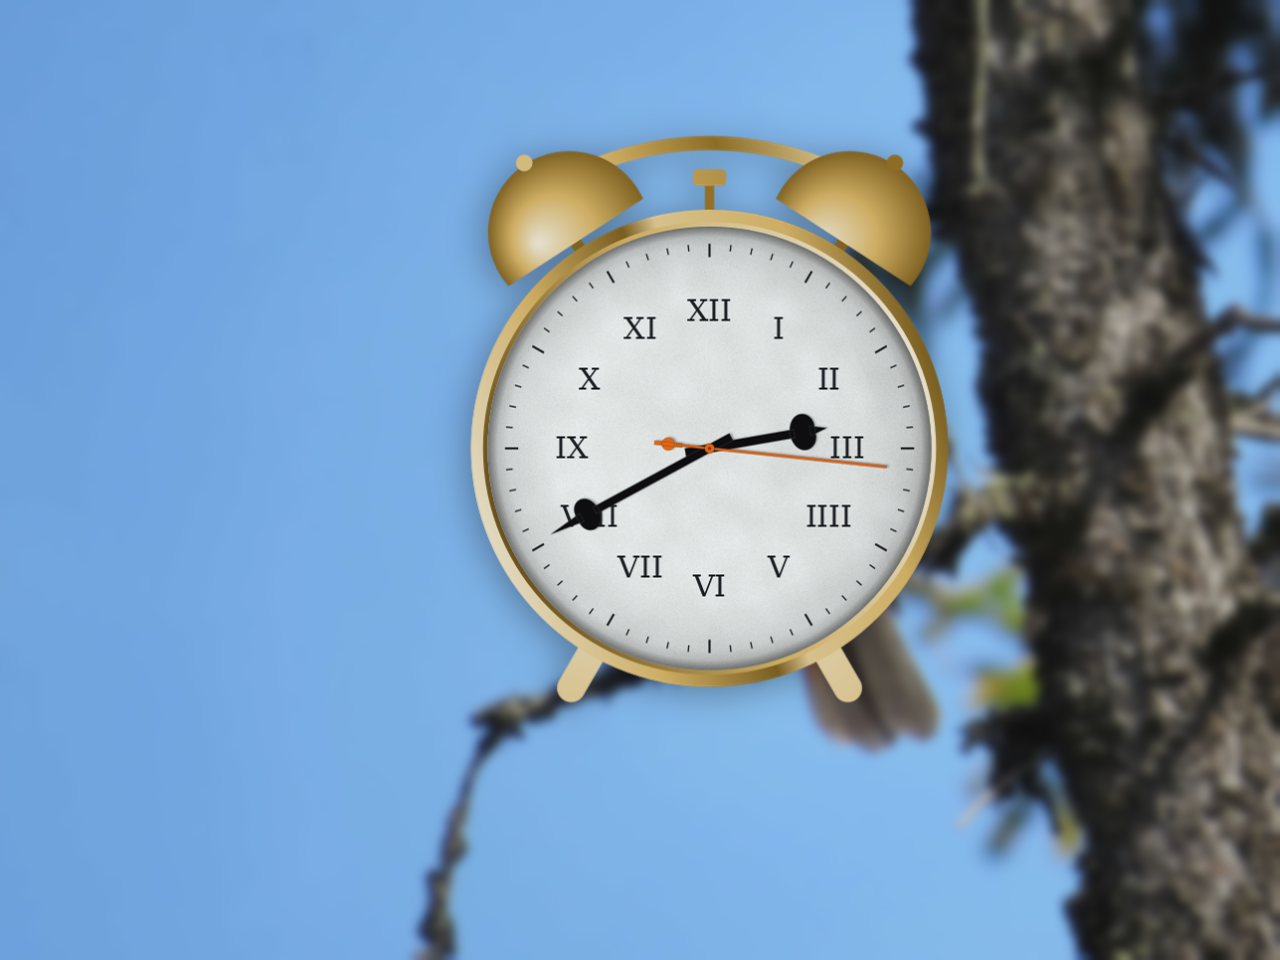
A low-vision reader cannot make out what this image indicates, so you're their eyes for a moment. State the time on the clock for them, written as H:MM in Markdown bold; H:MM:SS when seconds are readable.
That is **2:40:16**
